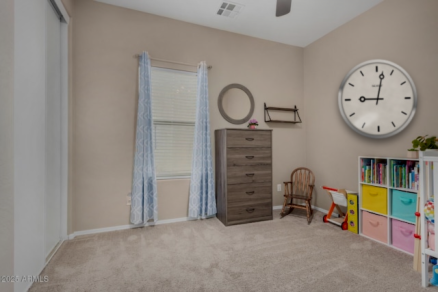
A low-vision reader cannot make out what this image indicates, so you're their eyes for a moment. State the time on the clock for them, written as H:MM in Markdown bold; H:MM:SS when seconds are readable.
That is **9:02**
